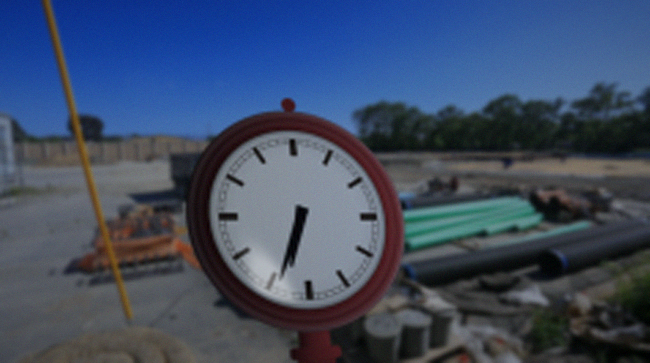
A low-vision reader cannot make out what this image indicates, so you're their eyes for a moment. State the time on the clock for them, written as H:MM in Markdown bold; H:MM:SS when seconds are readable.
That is **6:34**
